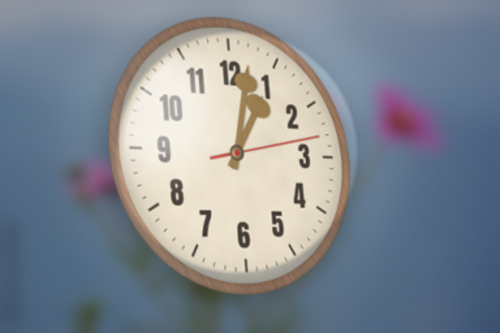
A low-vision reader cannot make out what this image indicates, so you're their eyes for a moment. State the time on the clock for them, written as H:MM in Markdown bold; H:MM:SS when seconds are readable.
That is **1:02:13**
